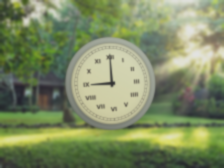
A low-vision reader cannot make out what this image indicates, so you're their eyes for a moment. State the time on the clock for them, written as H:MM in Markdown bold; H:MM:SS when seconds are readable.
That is **9:00**
